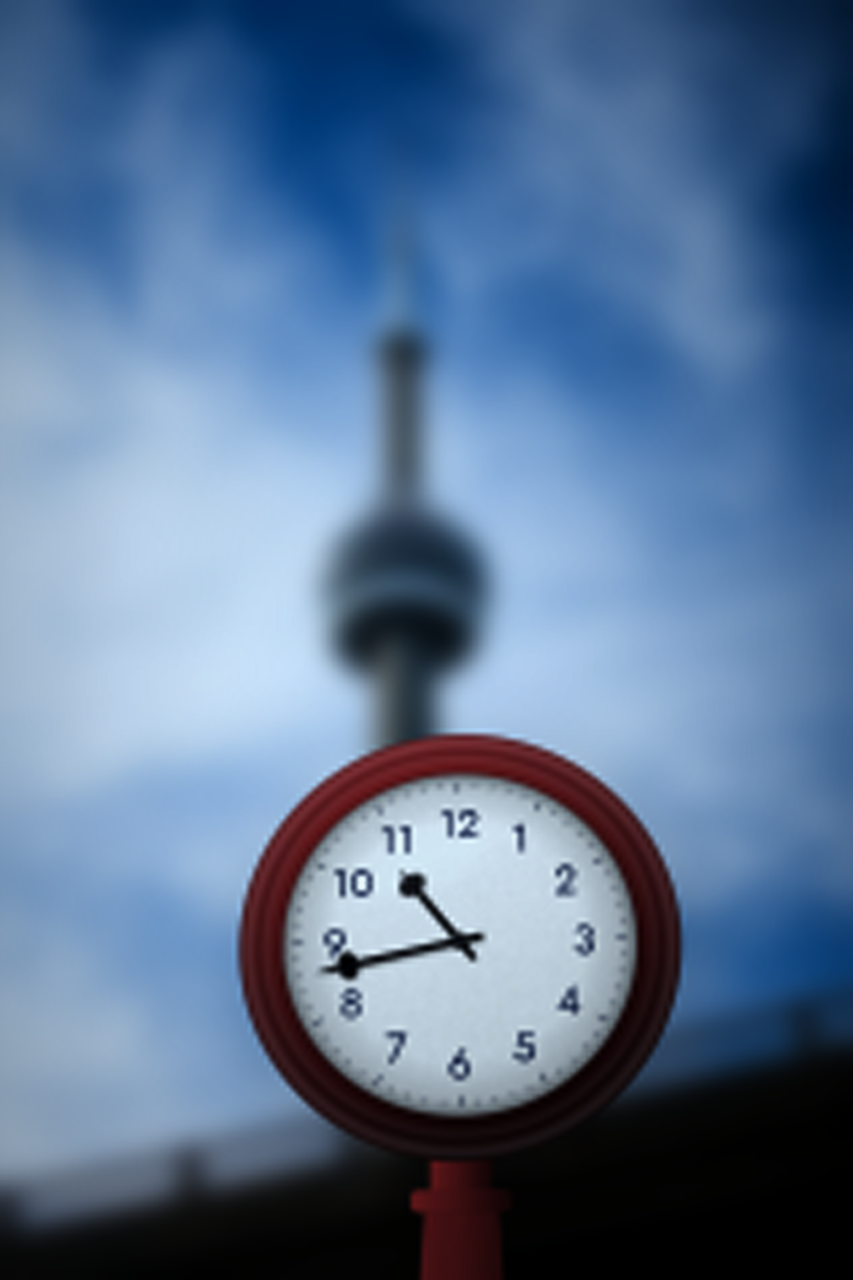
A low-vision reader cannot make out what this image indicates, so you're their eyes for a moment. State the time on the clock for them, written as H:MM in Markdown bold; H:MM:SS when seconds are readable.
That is **10:43**
